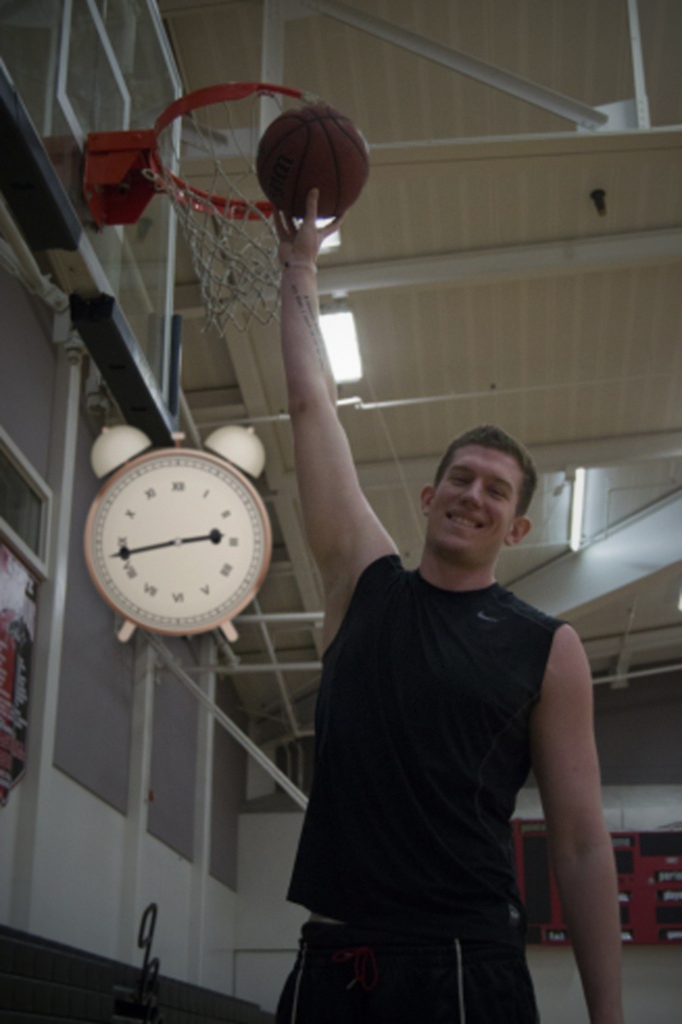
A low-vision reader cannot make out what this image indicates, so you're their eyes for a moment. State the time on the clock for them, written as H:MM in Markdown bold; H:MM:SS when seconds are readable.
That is **2:43**
